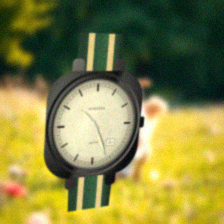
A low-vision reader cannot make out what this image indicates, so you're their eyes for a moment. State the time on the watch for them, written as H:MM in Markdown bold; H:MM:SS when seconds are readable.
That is **10:26**
